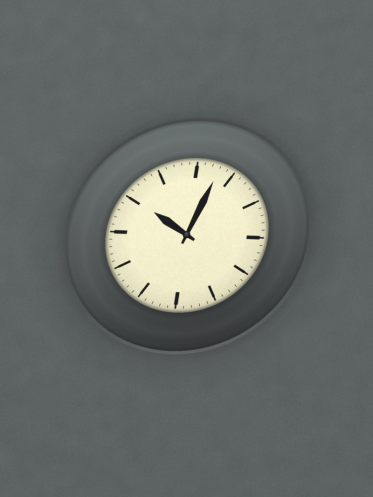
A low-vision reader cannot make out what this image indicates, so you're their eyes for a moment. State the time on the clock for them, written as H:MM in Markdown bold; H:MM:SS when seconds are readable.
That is **10:03**
